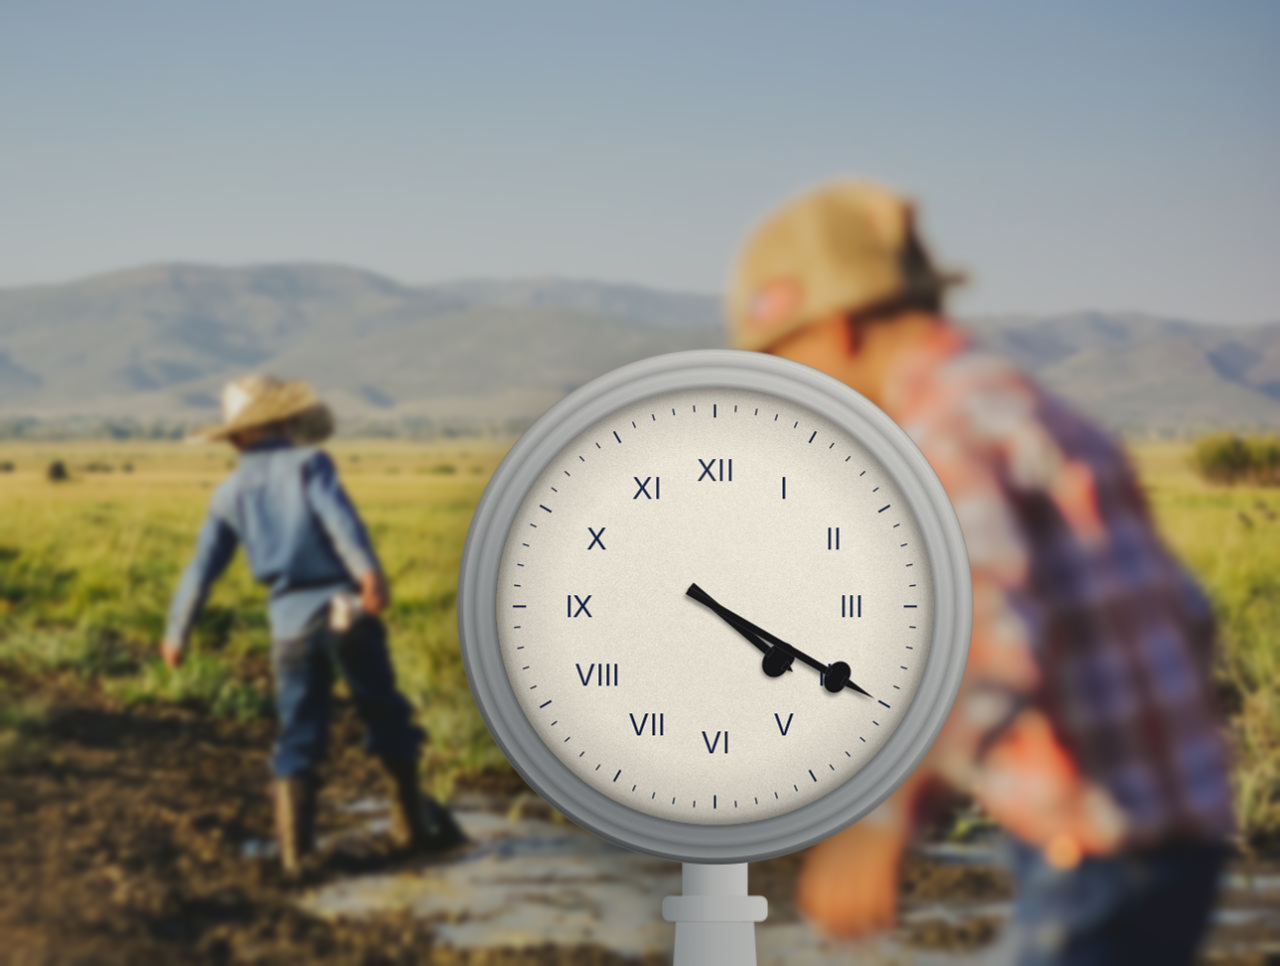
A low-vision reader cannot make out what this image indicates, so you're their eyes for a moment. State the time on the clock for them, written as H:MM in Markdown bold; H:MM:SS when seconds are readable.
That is **4:20**
